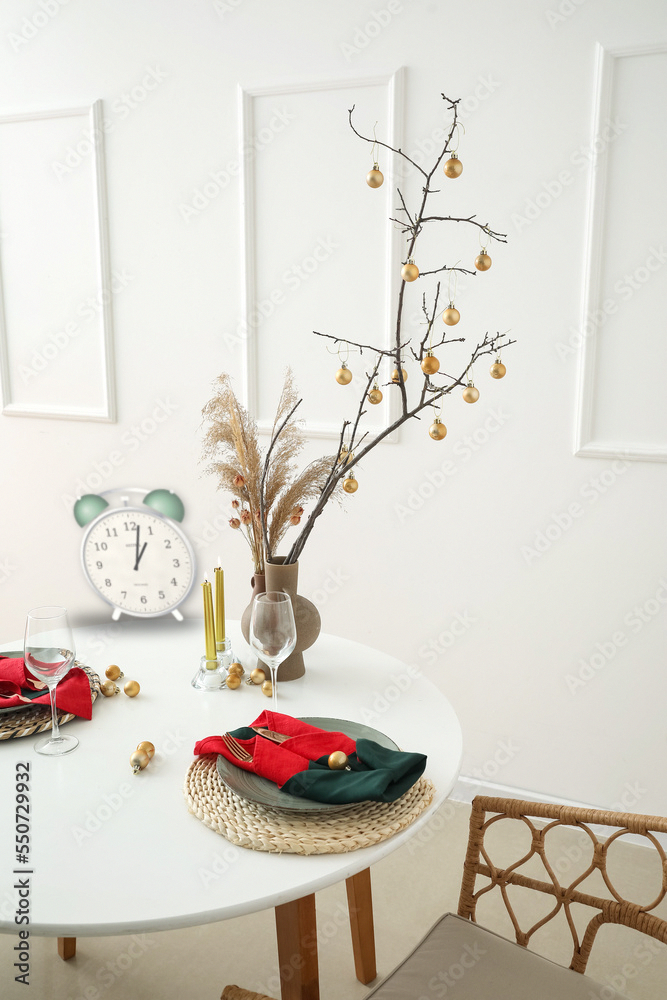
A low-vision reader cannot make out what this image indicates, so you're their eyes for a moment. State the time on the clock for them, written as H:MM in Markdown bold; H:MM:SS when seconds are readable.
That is **1:02**
